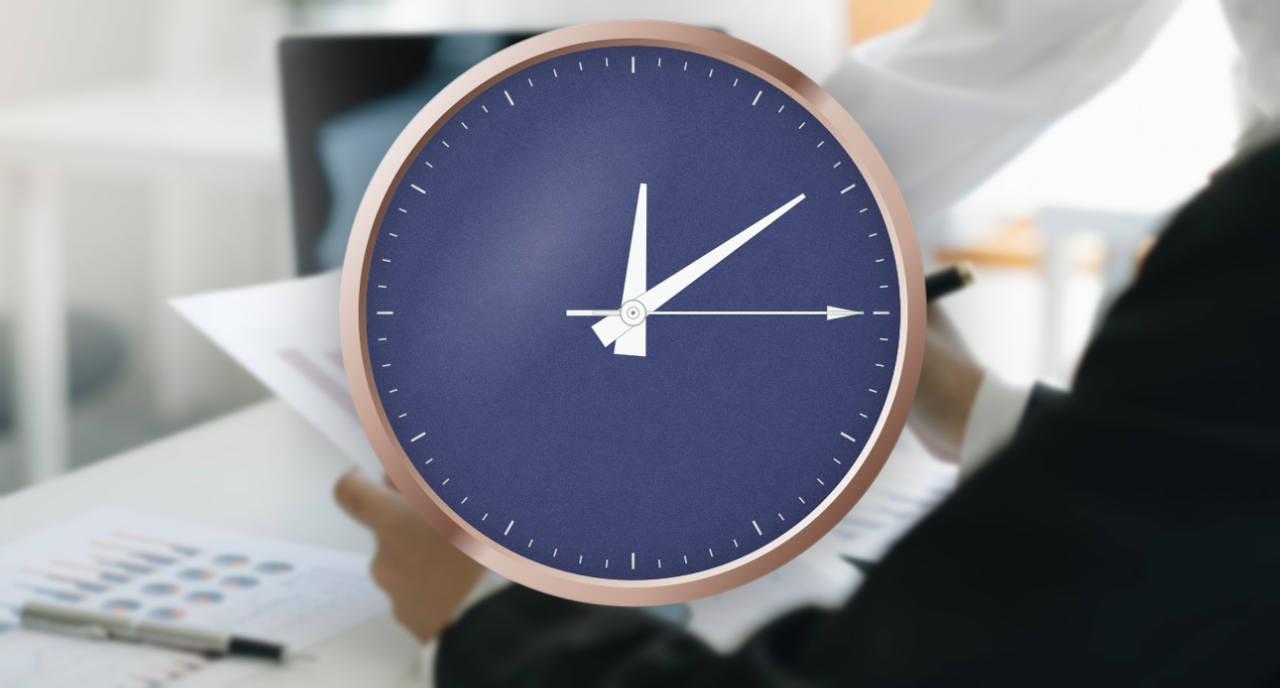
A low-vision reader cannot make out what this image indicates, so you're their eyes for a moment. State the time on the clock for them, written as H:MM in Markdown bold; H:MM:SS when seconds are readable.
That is **12:09:15**
